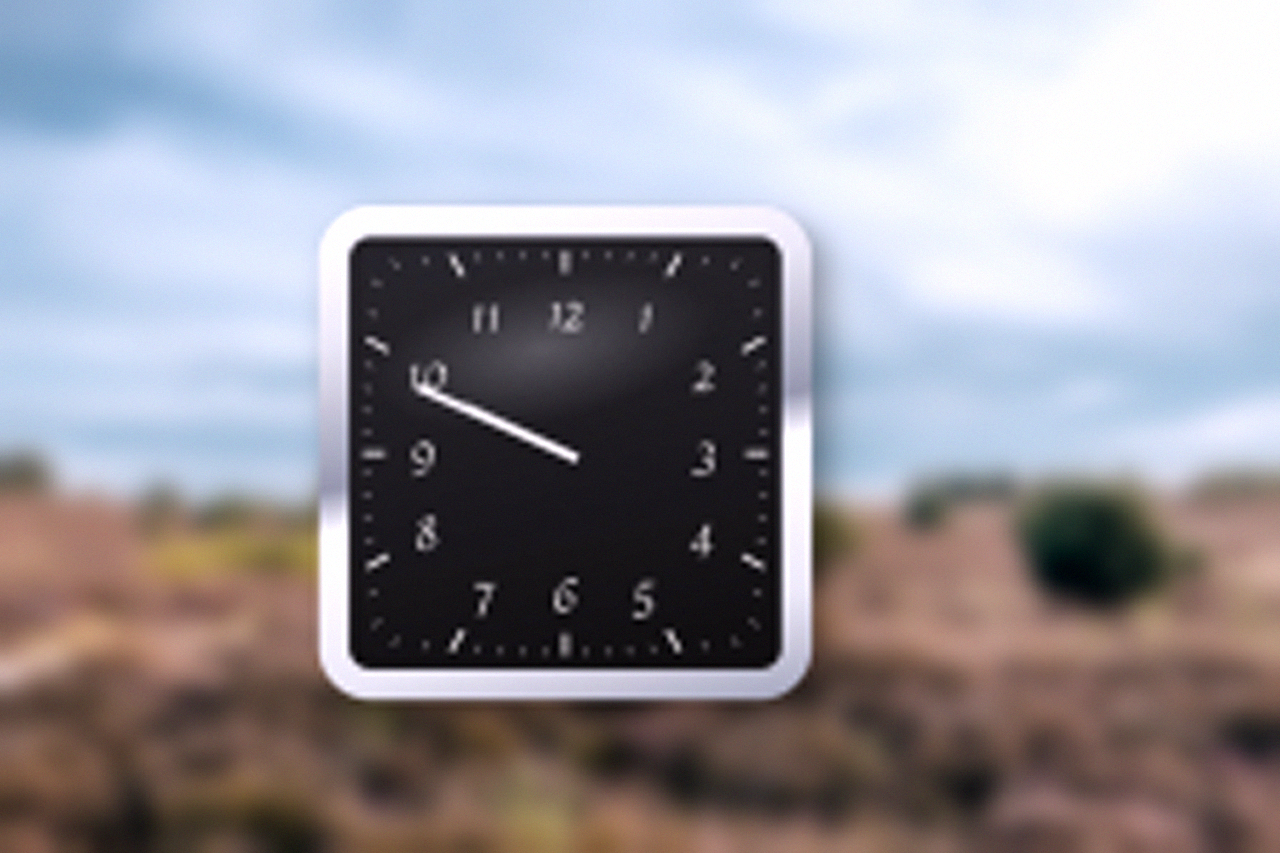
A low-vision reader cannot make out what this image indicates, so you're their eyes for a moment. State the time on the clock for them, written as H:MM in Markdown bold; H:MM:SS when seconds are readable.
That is **9:49**
